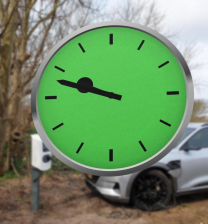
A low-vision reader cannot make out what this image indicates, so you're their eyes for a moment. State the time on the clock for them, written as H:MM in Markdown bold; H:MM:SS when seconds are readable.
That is **9:48**
